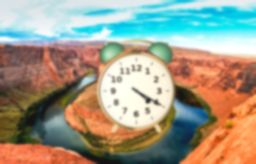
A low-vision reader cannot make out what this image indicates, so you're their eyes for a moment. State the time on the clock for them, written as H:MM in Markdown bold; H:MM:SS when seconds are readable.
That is **4:20**
